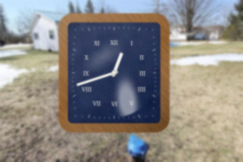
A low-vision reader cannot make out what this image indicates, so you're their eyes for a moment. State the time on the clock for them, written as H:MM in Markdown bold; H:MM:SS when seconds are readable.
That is **12:42**
